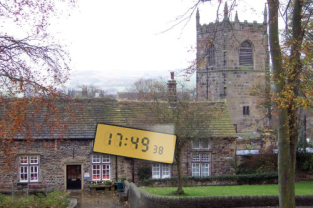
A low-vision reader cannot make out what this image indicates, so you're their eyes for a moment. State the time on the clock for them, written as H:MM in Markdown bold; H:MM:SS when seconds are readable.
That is **17:49:38**
